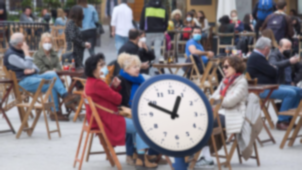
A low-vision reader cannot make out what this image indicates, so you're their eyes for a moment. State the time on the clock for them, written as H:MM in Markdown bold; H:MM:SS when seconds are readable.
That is **12:49**
